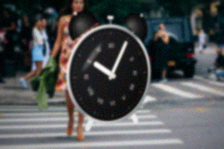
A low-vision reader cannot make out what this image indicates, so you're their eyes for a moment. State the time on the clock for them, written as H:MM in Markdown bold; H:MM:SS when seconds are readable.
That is **10:05**
